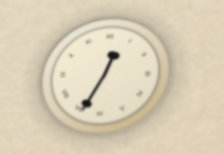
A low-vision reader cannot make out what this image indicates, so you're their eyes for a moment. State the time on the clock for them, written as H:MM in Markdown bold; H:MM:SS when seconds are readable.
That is **12:34**
